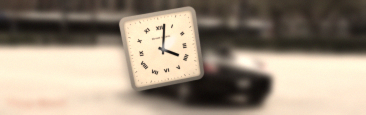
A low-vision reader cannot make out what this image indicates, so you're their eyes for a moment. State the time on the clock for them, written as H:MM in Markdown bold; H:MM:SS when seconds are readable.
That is **4:02**
